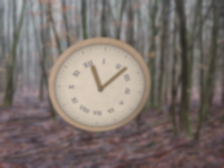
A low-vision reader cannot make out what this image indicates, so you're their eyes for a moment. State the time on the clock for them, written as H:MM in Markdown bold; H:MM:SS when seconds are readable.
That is **12:12**
